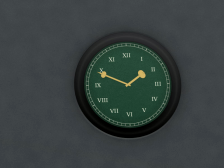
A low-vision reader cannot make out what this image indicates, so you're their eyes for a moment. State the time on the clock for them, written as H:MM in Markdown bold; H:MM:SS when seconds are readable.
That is **1:49**
